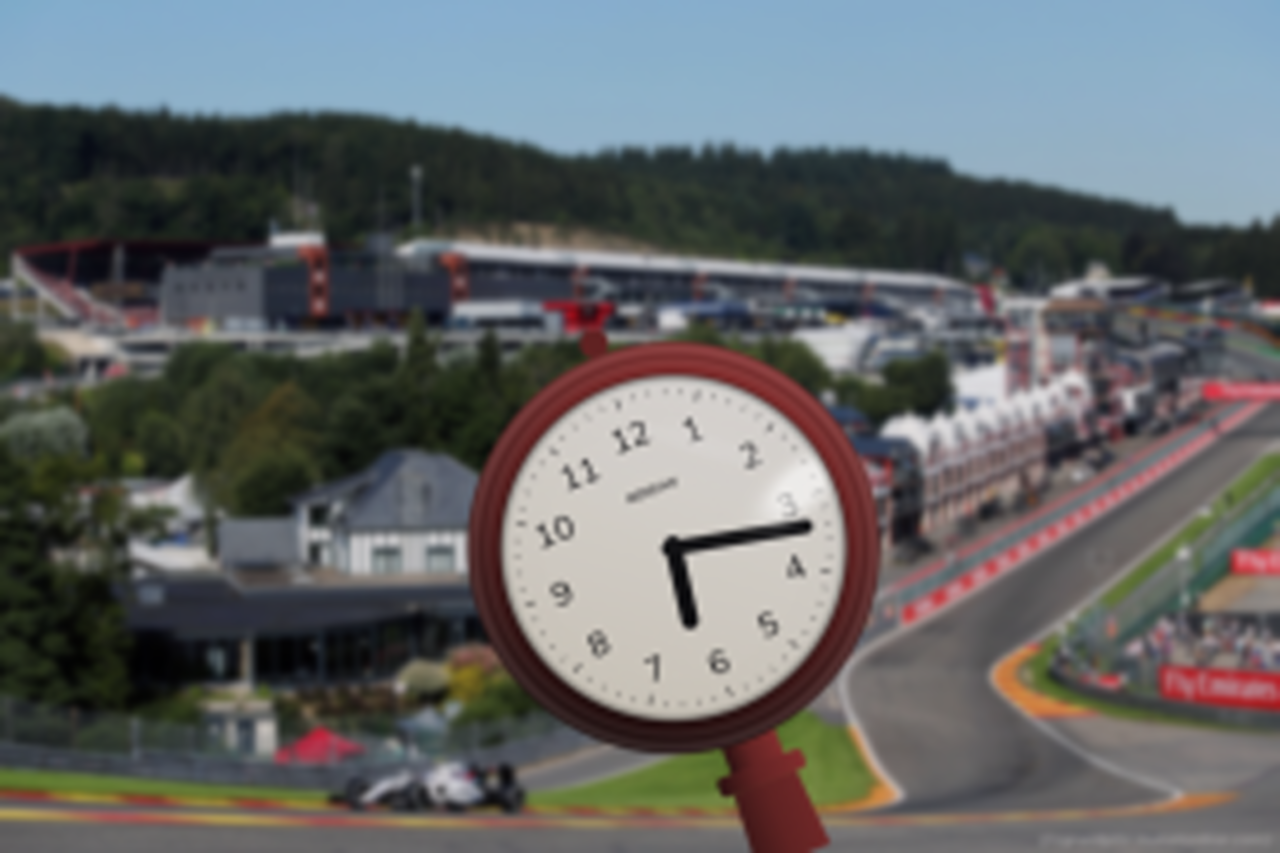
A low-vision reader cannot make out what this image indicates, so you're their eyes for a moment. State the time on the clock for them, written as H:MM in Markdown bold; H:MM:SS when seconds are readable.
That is **6:17**
